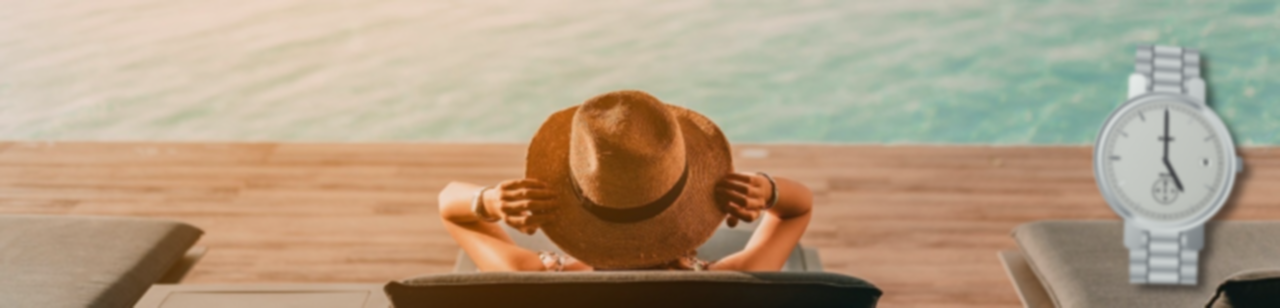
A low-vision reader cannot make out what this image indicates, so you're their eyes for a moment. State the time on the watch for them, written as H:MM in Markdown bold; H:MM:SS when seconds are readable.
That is **5:00**
